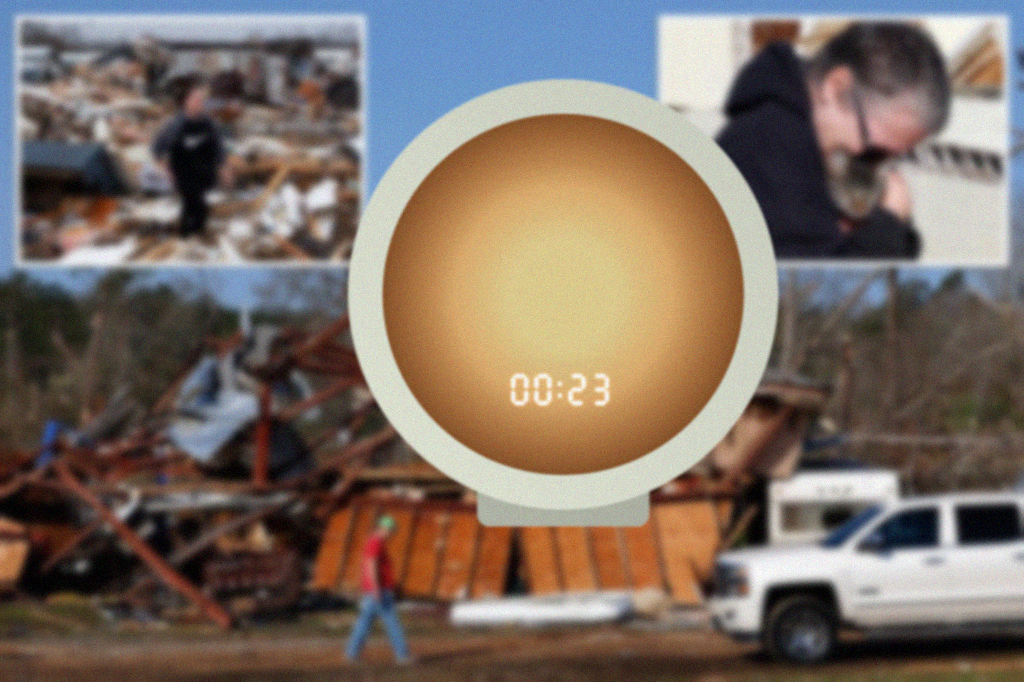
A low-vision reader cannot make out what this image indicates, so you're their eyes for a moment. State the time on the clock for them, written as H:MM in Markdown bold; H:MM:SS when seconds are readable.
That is **0:23**
